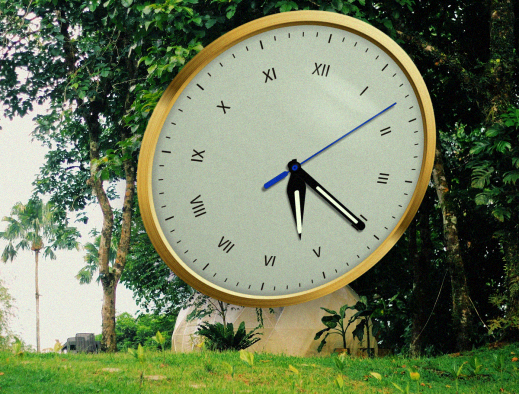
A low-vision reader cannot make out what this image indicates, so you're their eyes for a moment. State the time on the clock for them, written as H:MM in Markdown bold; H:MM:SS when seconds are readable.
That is **5:20:08**
